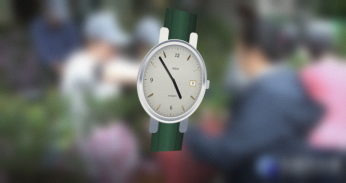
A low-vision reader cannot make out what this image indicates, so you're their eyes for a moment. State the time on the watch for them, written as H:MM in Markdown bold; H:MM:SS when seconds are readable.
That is **4:53**
